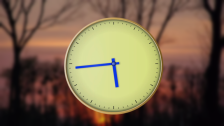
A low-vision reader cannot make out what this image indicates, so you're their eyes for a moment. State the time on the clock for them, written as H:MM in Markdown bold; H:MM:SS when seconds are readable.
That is **5:44**
